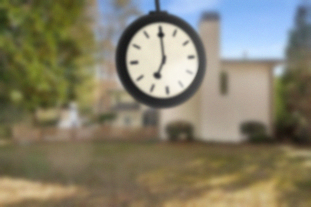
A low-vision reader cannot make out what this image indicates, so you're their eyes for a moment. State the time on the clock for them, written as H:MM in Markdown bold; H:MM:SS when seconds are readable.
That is **7:00**
